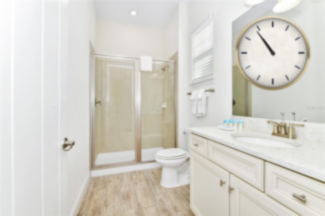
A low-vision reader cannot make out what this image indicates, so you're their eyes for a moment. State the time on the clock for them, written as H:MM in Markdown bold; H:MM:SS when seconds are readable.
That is **10:54**
